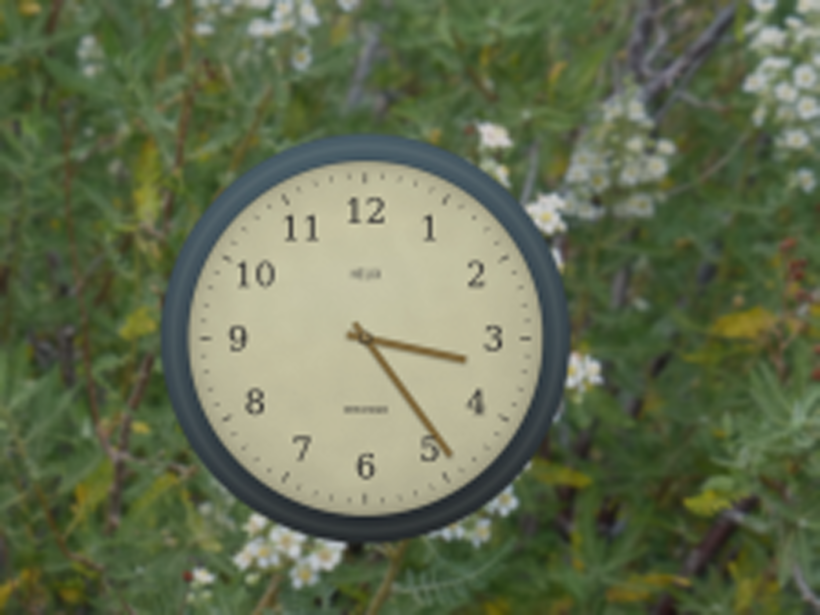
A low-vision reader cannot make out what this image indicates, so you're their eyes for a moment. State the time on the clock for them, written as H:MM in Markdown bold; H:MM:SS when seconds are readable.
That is **3:24**
